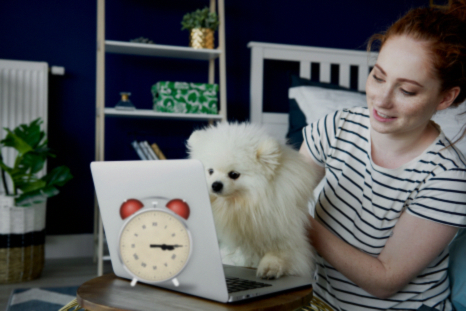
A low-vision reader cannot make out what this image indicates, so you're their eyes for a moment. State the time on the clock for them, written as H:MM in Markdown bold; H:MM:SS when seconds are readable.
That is **3:15**
